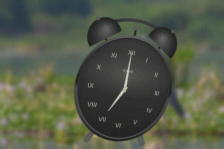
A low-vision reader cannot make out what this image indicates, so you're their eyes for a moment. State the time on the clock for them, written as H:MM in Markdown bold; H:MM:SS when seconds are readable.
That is **7:00**
